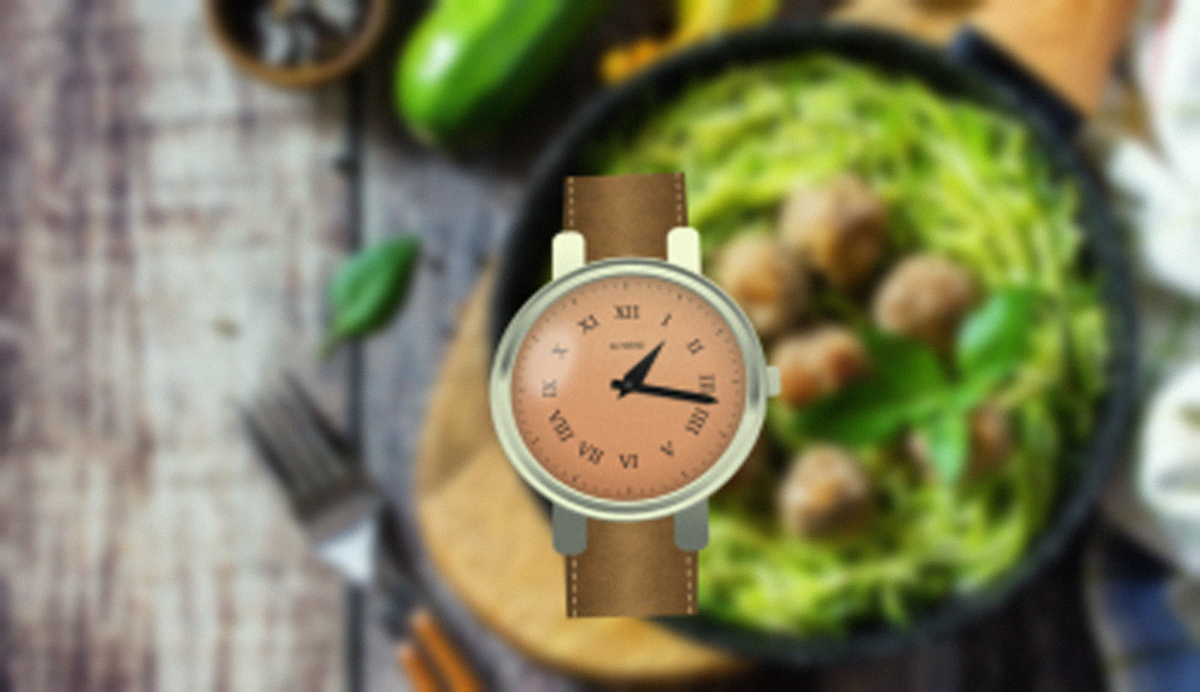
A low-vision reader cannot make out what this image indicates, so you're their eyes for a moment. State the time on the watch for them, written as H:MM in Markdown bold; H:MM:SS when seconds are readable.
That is **1:17**
